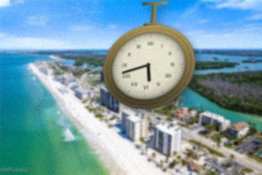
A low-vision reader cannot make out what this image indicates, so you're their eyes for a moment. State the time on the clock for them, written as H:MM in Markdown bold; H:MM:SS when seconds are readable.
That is **5:42**
